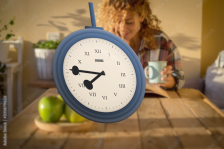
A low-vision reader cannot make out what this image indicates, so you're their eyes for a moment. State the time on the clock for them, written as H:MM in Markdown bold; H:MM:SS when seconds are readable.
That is **7:46**
